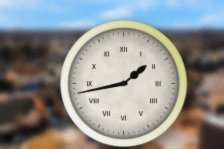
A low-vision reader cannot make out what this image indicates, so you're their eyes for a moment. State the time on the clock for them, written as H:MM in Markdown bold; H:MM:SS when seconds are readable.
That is **1:43**
